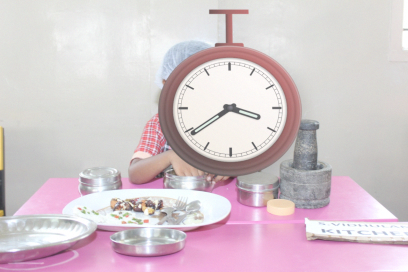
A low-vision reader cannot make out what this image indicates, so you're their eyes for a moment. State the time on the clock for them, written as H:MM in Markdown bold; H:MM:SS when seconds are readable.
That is **3:39**
